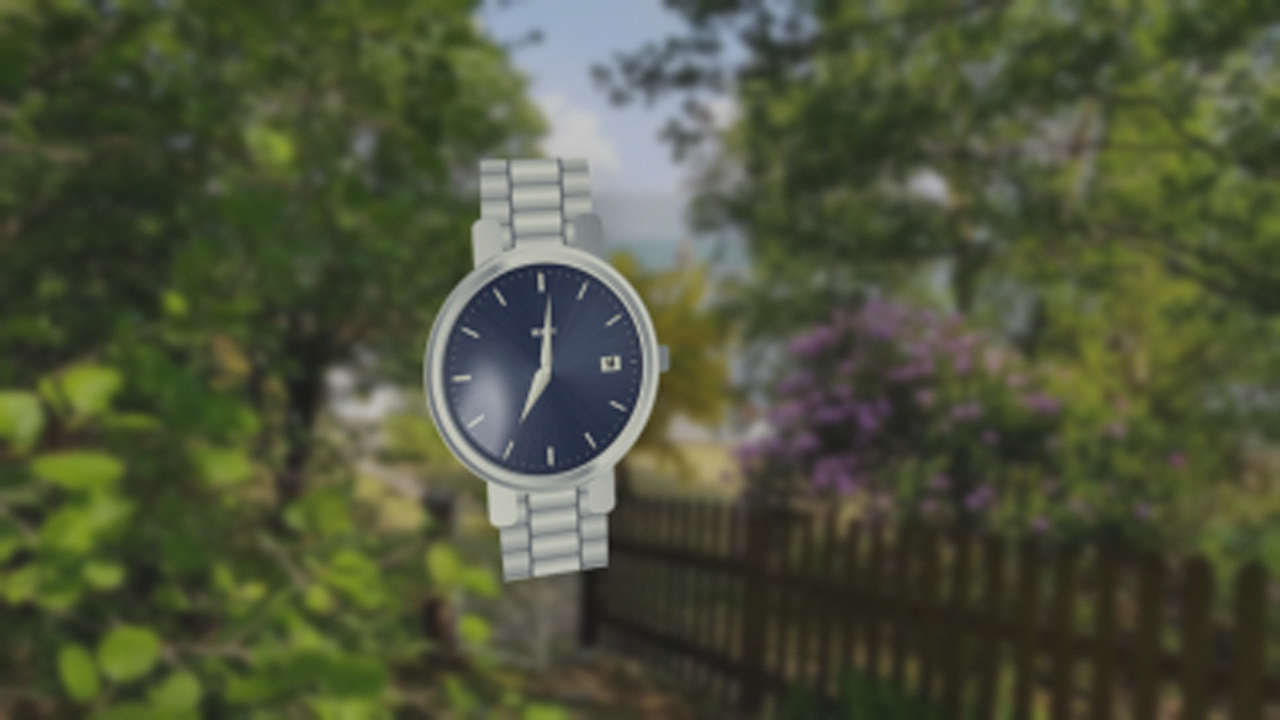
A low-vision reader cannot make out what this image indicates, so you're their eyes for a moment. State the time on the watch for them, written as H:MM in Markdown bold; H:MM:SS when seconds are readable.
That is **7:01**
